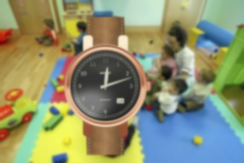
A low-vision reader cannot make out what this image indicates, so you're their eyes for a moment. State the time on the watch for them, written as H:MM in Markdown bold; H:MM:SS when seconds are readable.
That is **12:12**
